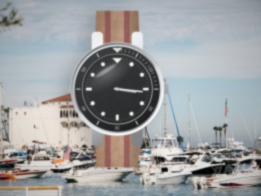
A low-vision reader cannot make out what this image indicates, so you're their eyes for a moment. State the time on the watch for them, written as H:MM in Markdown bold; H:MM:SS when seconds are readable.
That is **3:16**
